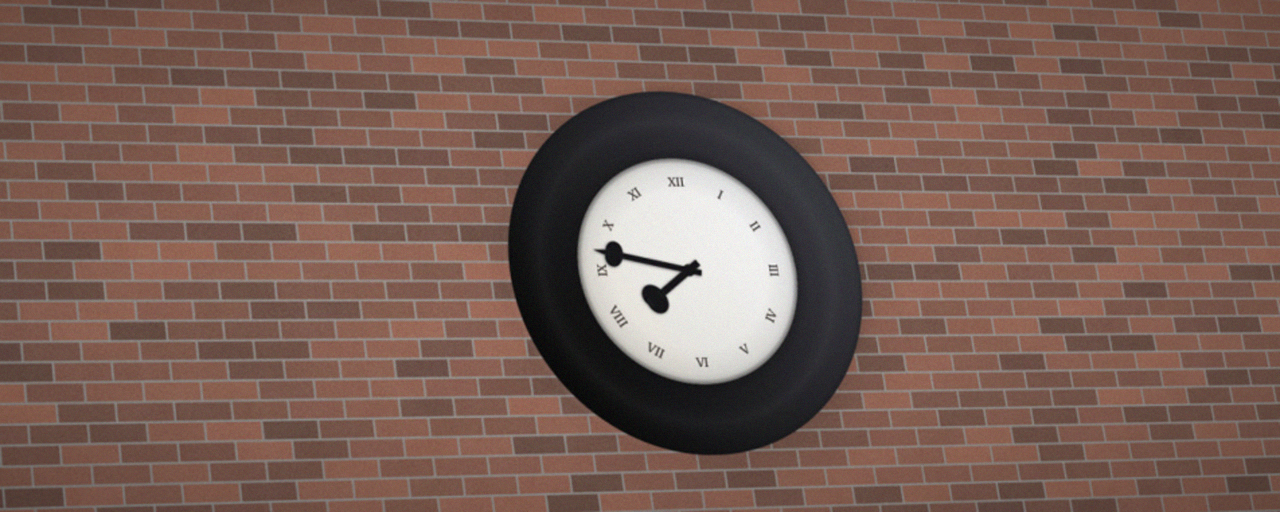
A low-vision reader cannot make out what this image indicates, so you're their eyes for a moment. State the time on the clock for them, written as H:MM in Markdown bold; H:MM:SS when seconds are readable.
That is **7:47**
